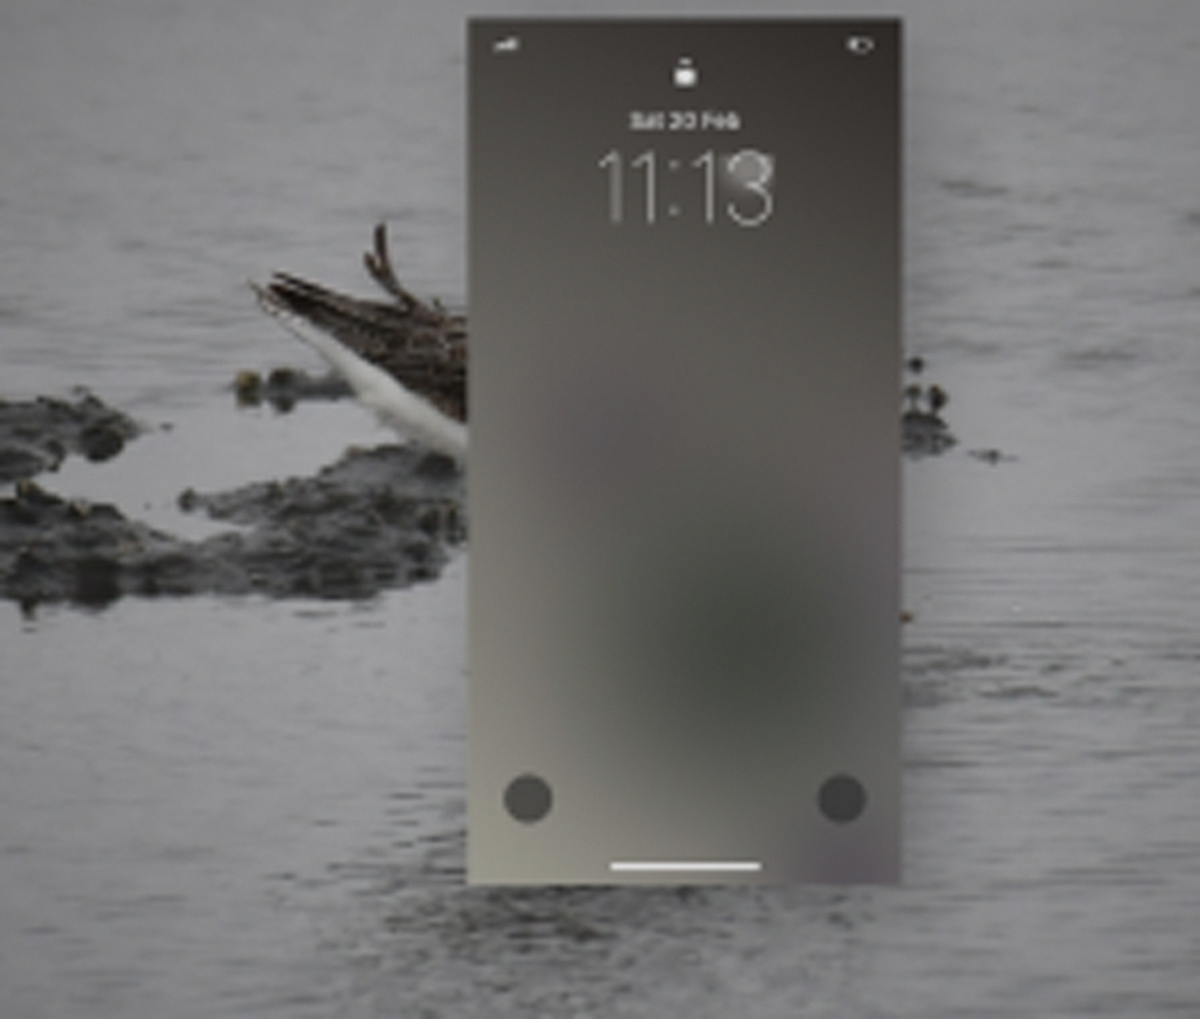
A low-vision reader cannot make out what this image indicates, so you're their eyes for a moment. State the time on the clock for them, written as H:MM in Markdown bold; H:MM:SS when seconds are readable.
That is **11:13**
